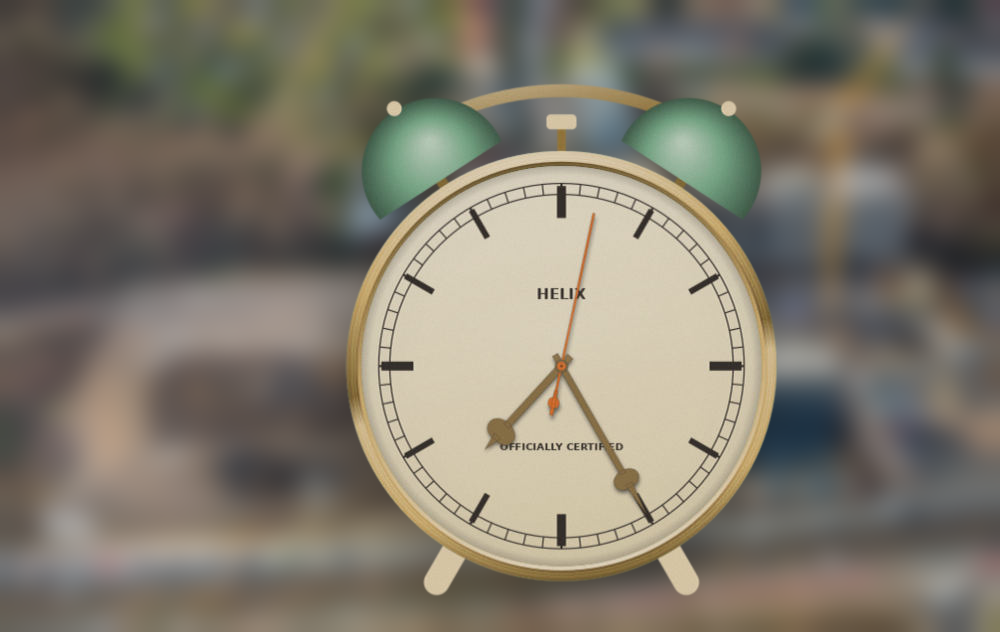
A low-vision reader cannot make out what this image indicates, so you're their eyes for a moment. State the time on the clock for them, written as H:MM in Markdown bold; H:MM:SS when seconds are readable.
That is **7:25:02**
